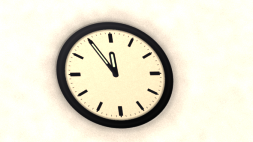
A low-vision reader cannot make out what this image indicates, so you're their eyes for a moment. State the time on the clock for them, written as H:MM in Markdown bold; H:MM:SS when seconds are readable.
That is **11:55**
